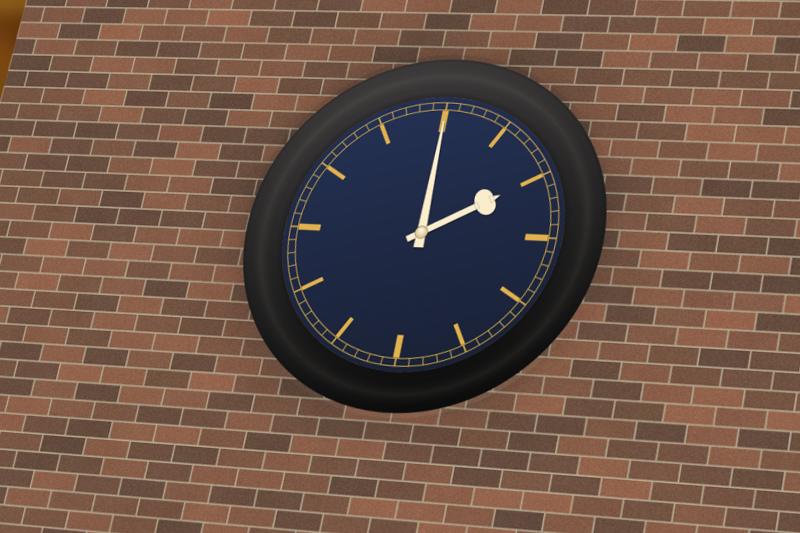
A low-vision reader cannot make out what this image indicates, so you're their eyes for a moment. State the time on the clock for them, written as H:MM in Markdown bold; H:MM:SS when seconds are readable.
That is **2:00**
